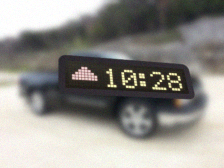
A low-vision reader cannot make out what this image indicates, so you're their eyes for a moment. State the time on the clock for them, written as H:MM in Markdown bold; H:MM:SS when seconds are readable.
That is **10:28**
